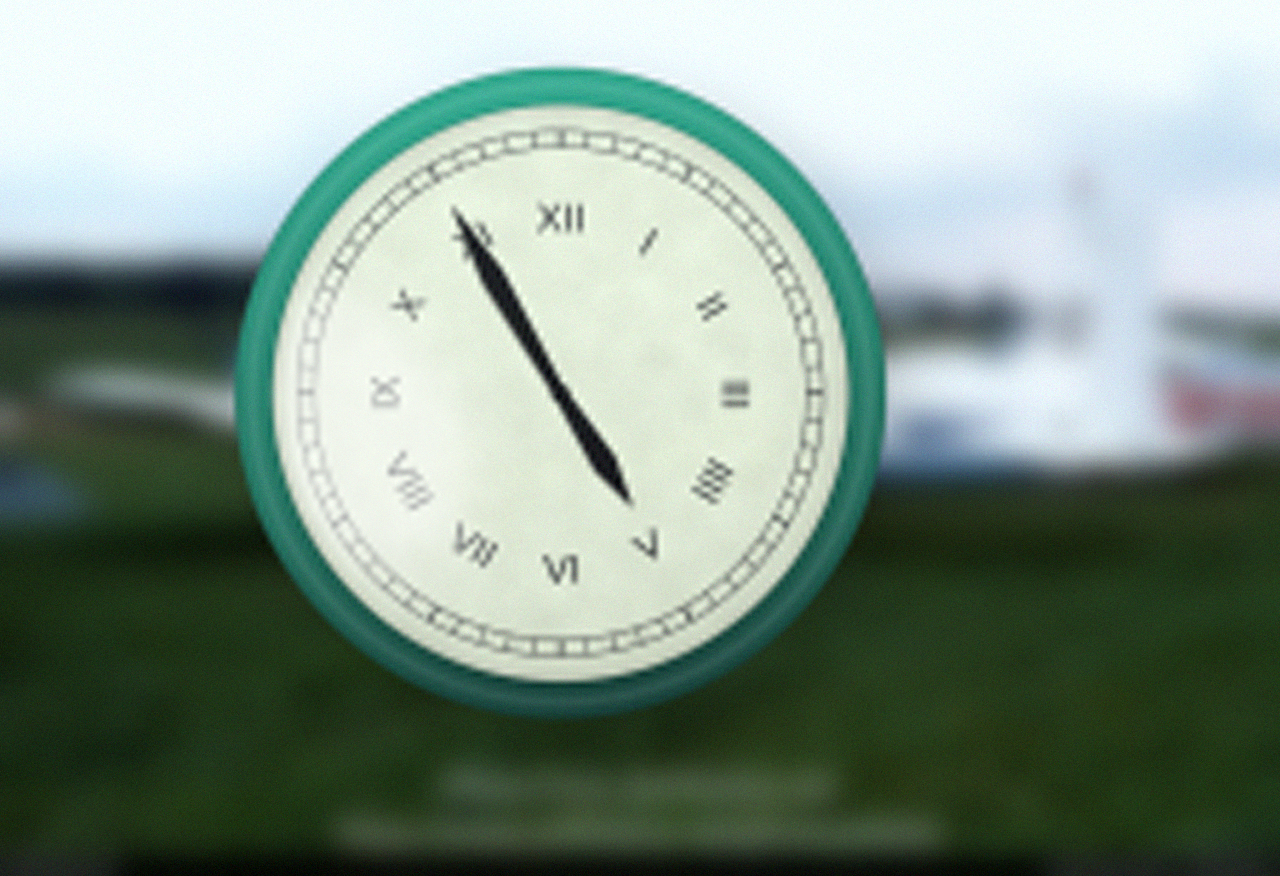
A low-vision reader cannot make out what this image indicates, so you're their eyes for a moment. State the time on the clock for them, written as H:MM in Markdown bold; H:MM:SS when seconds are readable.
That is **4:55**
